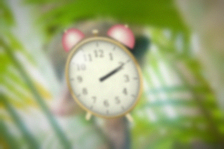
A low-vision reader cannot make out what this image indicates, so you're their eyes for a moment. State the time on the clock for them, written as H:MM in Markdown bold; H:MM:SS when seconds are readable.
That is **2:10**
